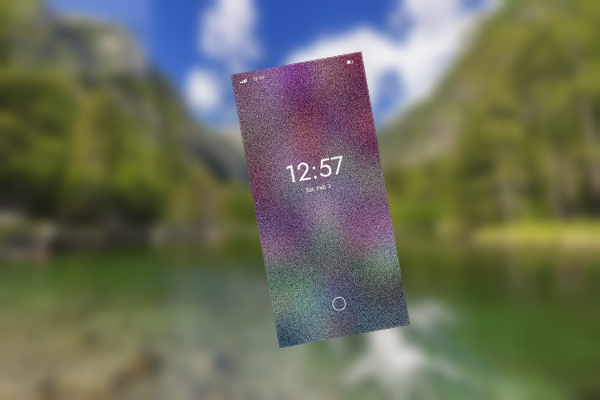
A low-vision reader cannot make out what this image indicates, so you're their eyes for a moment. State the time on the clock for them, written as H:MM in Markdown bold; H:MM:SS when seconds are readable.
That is **12:57**
